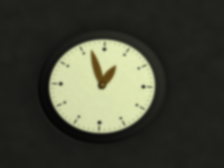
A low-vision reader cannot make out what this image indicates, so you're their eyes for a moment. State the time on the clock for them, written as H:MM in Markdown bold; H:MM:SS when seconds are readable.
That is **12:57**
